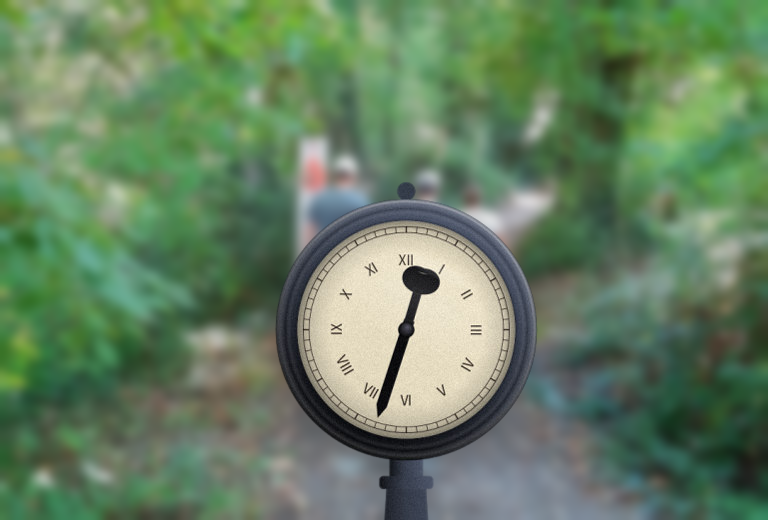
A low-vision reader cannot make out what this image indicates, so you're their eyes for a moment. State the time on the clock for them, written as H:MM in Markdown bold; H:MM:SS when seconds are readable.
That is **12:33**
